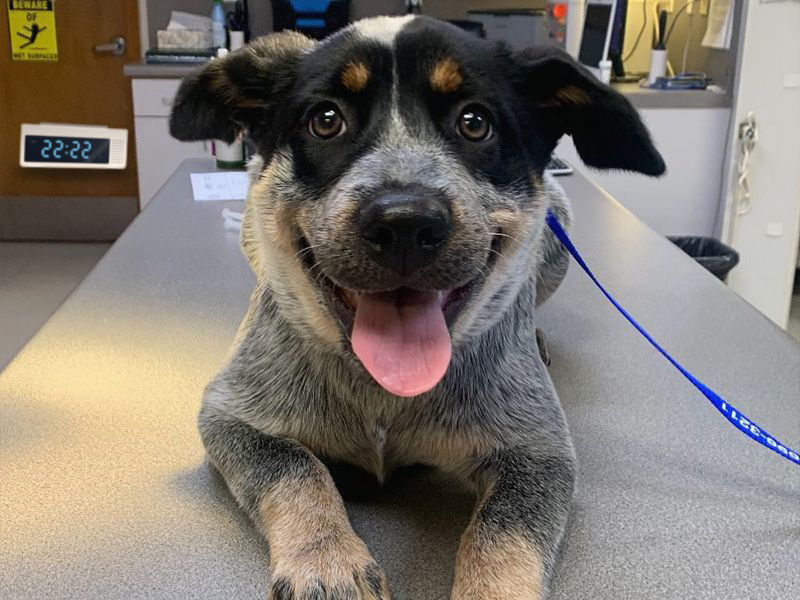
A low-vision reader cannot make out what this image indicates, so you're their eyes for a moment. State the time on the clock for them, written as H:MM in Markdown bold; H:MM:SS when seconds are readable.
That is **22:22**
